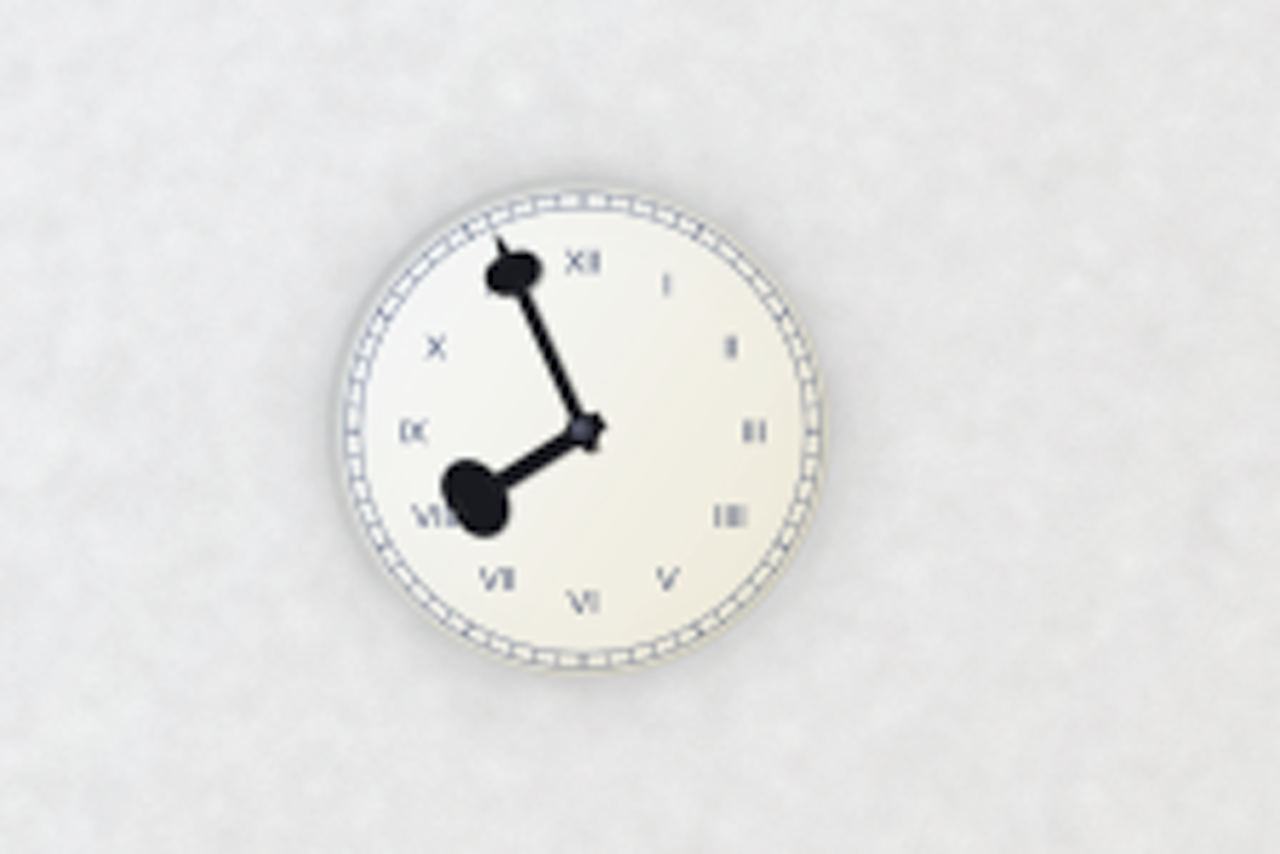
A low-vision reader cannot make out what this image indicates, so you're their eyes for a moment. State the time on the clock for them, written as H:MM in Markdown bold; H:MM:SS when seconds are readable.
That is **7:56**
